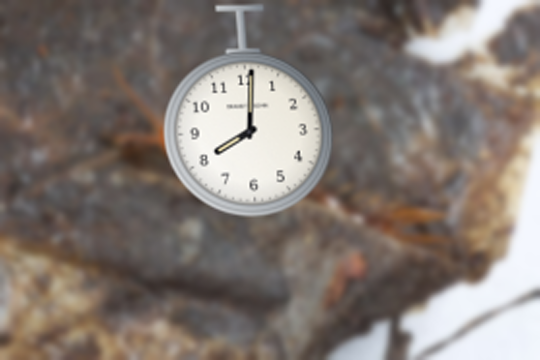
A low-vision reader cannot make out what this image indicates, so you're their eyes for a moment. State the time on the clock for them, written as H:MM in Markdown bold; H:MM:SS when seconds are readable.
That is **8:01**
